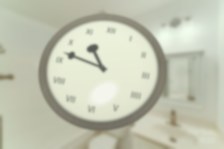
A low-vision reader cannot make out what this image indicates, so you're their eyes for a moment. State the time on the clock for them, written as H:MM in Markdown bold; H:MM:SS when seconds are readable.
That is **10:47**
